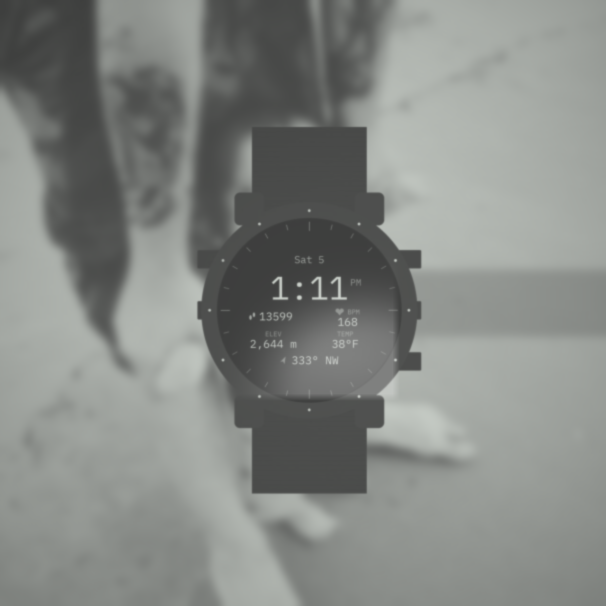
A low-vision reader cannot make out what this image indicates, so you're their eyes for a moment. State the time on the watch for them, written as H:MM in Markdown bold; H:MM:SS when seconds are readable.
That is **1:11**
